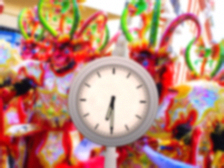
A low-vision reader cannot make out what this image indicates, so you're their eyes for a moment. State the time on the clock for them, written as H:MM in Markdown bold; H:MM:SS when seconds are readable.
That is **6:30**
